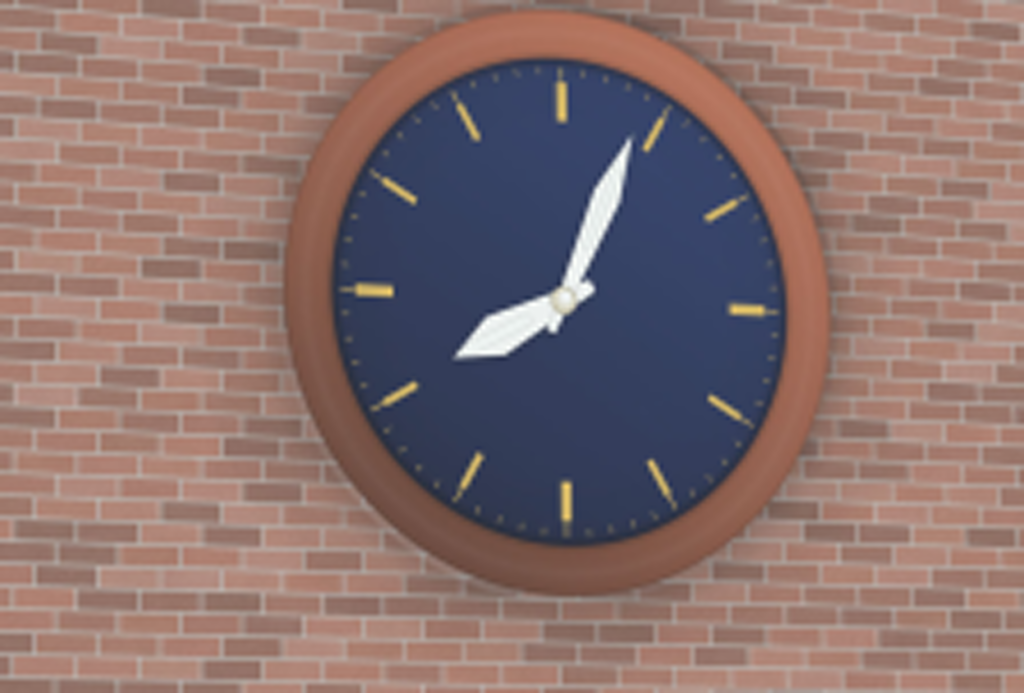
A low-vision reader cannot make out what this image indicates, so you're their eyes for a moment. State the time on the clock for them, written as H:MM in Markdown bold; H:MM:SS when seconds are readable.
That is **8:04**
